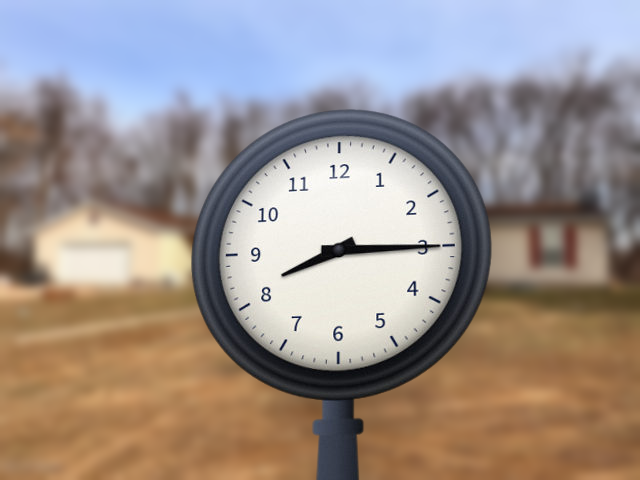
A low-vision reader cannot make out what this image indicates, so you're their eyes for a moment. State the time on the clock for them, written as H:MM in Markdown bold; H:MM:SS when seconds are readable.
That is **8:15**
